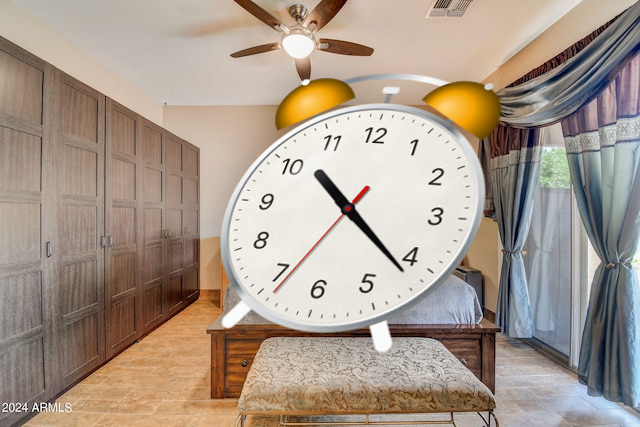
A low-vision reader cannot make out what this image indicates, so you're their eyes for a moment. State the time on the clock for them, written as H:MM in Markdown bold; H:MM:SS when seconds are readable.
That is **10:21:34**
